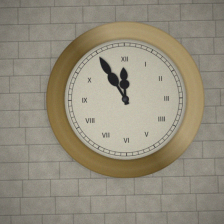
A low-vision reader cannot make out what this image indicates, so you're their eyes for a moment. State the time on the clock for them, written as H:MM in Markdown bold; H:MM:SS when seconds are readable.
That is **11:55**
